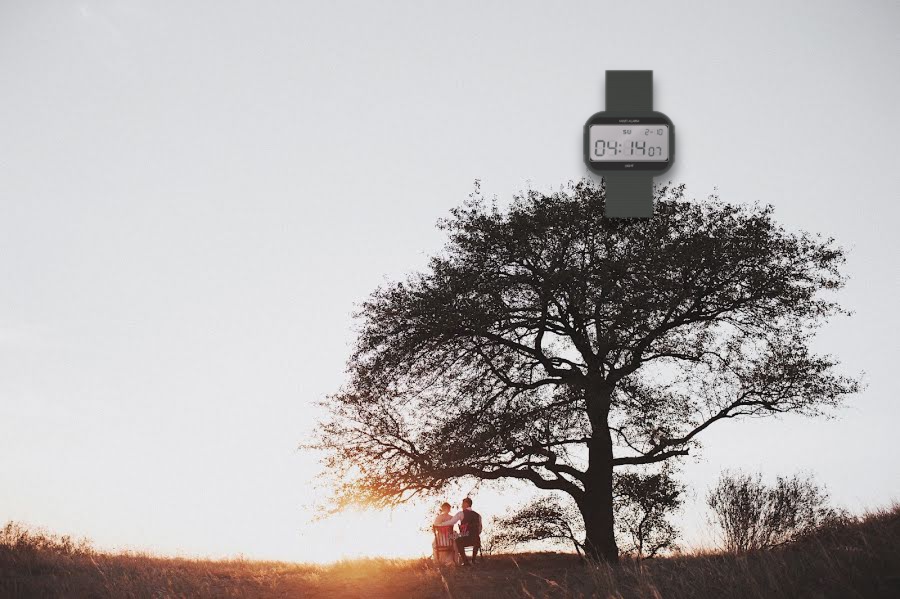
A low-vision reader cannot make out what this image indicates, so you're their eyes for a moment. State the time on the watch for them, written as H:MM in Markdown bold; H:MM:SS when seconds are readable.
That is **4:14:07**
